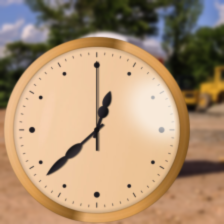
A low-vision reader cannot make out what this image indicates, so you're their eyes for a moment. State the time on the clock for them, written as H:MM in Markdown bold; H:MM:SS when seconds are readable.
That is **12:38:00**
